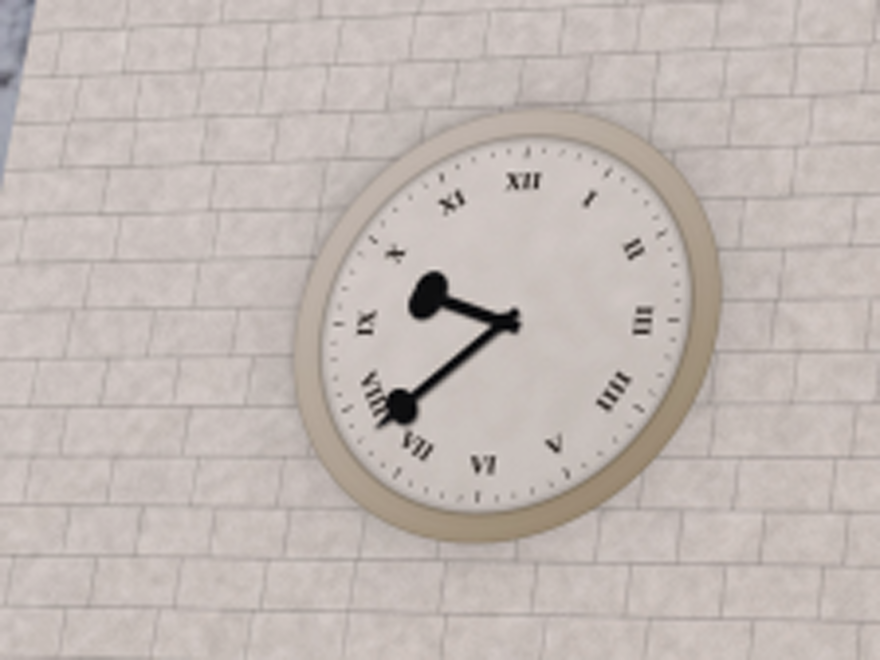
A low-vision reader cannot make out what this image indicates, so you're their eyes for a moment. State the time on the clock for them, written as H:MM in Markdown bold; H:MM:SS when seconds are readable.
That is **9:38**
